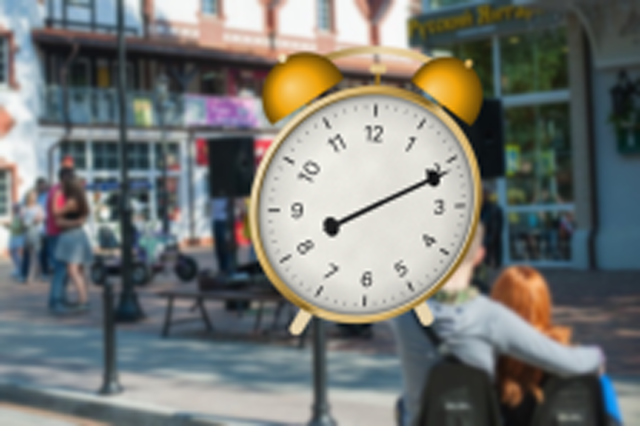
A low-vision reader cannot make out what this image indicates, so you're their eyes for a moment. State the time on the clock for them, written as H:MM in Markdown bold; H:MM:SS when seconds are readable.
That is **8:11**
